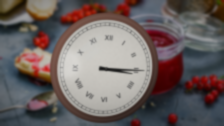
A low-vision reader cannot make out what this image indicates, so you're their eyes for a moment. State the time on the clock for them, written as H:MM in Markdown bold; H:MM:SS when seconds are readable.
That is **3:15**
